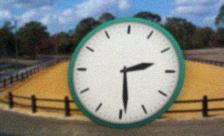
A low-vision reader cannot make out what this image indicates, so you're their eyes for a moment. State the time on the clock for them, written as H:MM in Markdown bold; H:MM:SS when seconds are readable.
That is **2:29**
